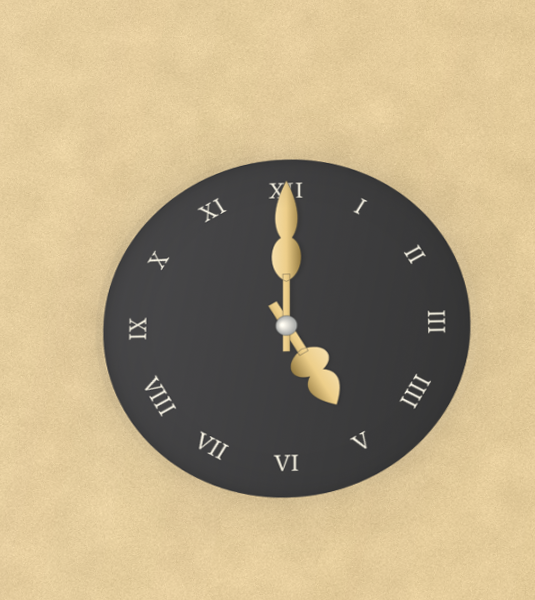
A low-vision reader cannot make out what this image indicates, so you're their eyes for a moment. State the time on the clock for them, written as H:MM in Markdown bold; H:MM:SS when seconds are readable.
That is **5:00**
